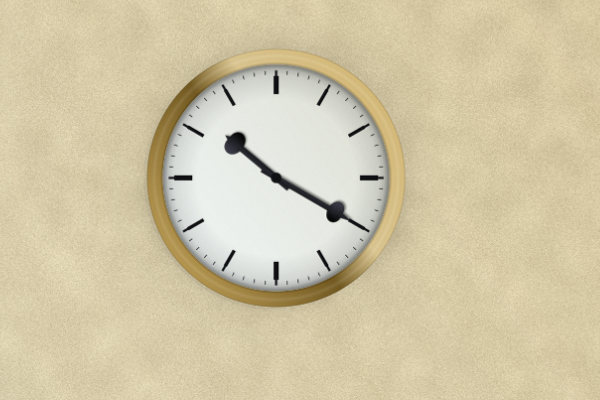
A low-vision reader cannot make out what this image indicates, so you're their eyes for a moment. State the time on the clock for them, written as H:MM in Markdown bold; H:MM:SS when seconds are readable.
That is **10:20**
